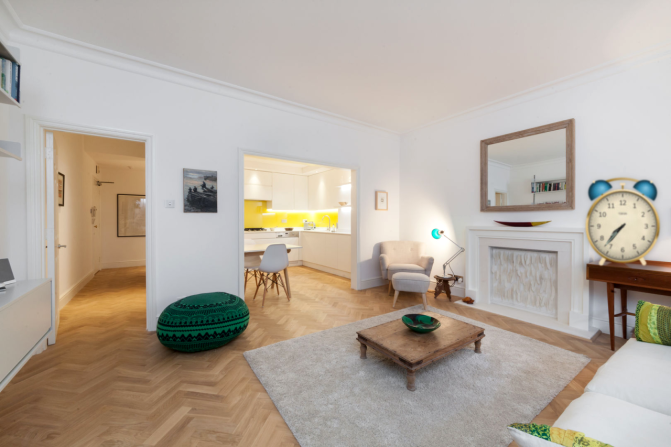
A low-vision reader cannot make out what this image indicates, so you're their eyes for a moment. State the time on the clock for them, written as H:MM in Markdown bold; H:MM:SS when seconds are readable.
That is **7:37**
